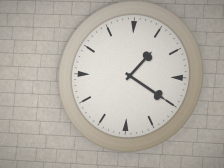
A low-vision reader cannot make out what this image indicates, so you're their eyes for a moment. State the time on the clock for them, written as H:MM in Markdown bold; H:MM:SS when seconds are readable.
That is **1:20**
